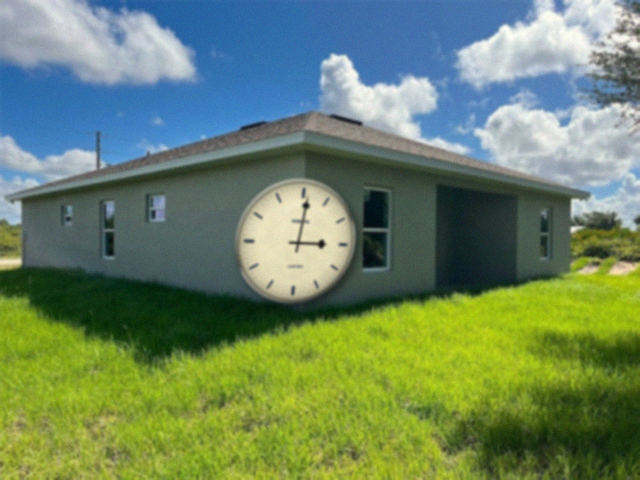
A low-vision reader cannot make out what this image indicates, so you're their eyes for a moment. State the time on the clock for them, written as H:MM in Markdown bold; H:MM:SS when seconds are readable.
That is **3:01**
